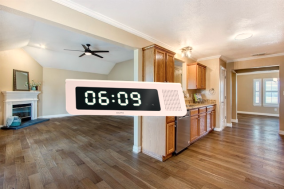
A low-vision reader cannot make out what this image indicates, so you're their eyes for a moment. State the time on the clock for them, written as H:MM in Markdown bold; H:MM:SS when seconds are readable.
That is **6:09**
